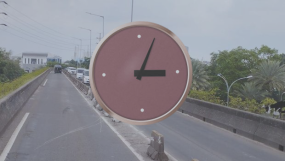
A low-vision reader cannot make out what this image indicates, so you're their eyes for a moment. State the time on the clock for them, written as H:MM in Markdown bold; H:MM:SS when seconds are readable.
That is **3:04**
